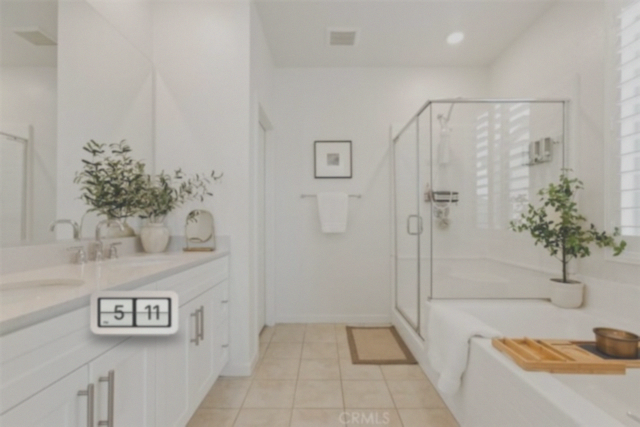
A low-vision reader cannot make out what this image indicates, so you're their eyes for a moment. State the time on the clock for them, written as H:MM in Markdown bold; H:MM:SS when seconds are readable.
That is **5:11**
